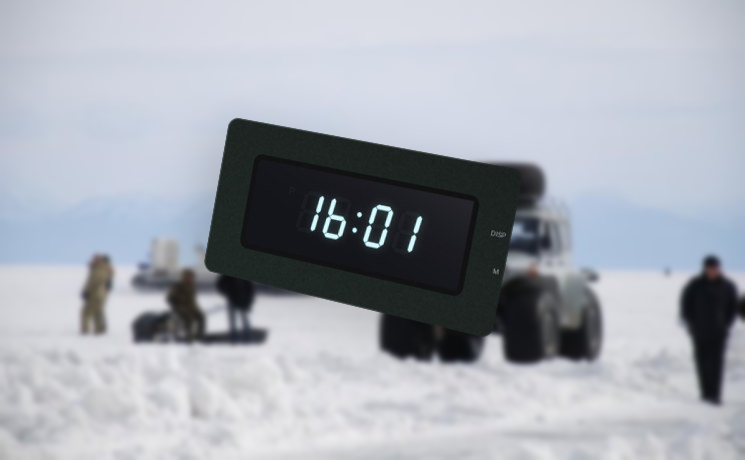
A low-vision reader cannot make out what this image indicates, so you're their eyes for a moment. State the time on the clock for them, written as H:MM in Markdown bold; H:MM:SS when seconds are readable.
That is **16:01**
